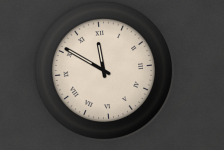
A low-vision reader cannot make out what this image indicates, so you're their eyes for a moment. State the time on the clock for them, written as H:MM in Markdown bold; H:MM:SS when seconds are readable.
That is **11:51**
